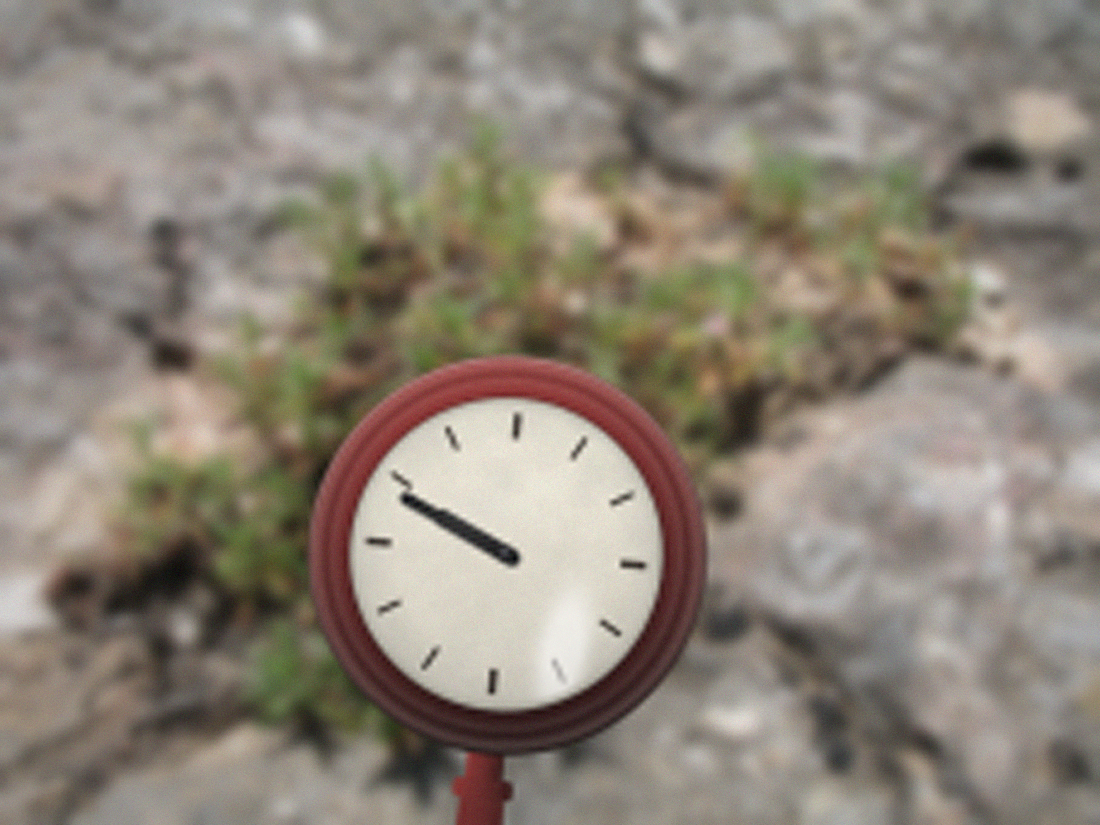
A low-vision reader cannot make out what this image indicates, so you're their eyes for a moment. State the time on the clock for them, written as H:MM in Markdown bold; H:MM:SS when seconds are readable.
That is **9:49**
